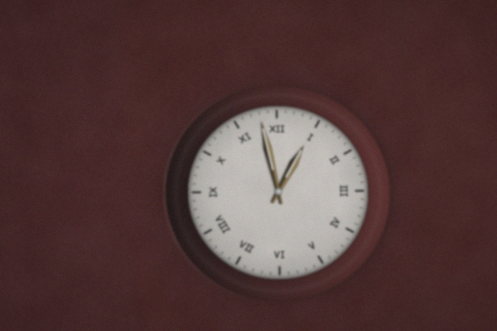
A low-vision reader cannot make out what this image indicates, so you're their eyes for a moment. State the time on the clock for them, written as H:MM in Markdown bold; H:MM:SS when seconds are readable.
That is **12:58**
